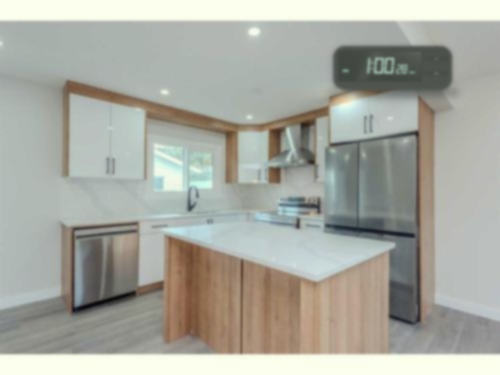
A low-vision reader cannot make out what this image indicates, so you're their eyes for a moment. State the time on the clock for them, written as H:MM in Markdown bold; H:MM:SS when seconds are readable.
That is **1:00**
